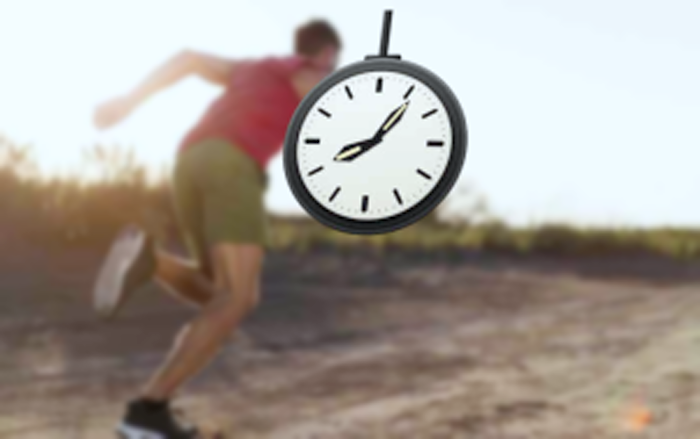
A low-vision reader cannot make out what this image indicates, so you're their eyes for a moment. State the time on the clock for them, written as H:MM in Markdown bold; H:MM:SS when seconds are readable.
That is **8:06**
